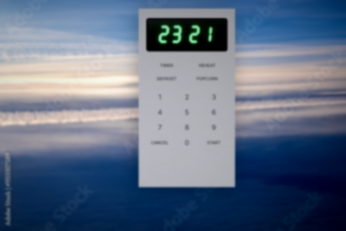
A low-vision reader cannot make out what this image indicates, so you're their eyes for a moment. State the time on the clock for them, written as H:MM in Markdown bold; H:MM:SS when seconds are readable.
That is **23:21**
